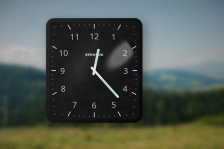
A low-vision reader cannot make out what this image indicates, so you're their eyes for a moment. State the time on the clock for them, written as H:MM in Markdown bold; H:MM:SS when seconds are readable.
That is **12:23**
